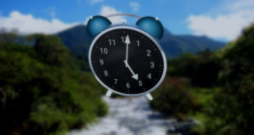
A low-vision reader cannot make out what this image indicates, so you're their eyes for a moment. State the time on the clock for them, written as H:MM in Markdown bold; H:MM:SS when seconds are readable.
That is **5:01**
